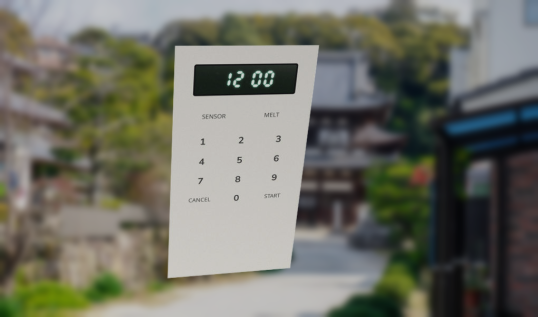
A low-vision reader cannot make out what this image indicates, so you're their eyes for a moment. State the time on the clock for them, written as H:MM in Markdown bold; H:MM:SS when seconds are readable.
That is **12:00**
